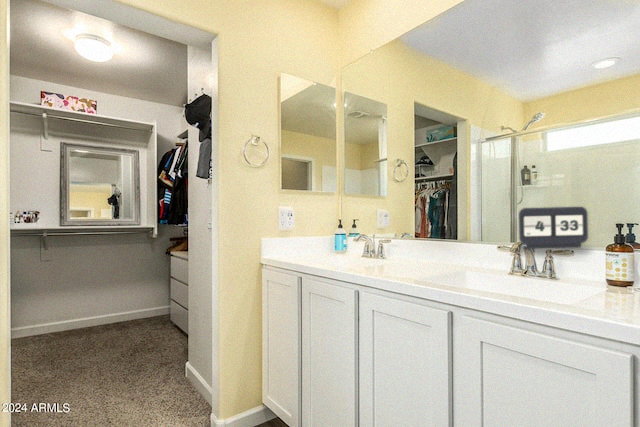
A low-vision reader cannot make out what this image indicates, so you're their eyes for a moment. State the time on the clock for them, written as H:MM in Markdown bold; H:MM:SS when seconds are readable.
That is **4:33**
